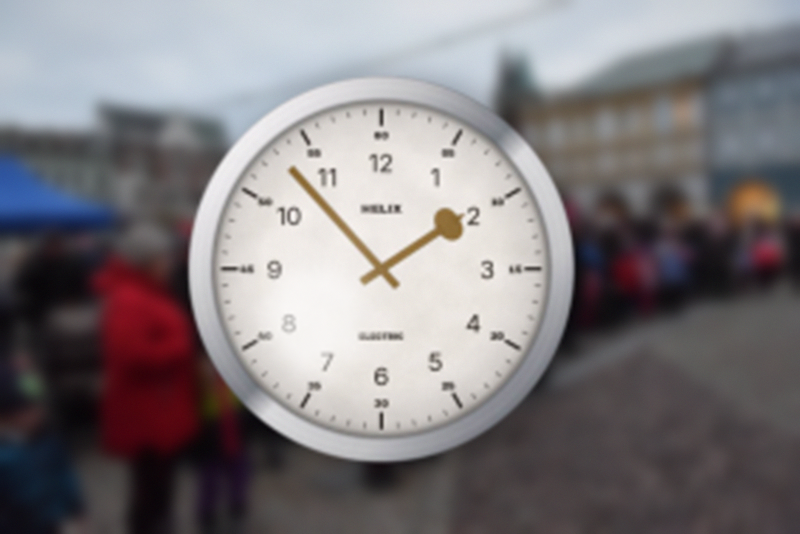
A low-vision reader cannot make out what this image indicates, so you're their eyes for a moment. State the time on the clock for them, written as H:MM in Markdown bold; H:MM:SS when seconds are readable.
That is **1:53**
